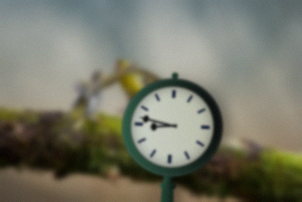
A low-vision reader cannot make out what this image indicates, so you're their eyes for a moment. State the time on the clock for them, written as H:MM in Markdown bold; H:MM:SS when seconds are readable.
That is **8:47**
